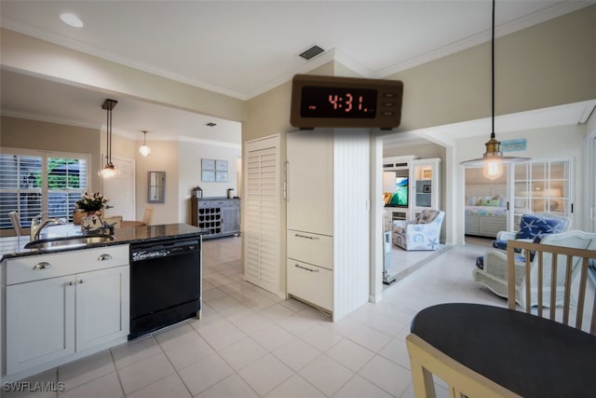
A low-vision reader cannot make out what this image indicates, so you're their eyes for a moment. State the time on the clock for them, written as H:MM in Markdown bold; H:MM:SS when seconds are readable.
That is **4:31**
